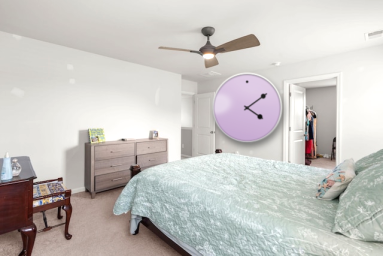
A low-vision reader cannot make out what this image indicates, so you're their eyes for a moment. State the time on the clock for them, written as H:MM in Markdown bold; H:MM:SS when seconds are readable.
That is **4:09**
